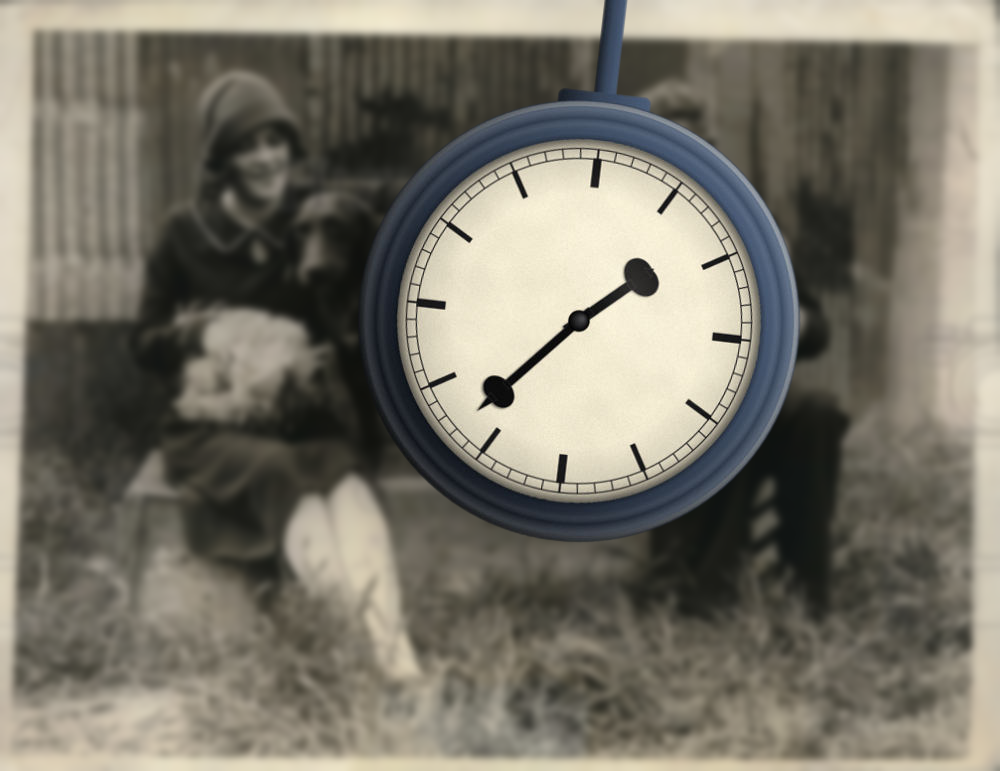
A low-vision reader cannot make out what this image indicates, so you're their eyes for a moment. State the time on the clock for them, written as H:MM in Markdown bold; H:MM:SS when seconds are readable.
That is **1:37**
